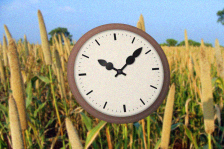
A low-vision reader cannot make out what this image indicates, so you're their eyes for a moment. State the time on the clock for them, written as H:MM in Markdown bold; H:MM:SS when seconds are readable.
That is **10:08**
